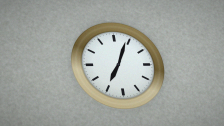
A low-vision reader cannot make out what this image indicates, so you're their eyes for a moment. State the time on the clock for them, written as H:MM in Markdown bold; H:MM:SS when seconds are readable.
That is **7:04**
